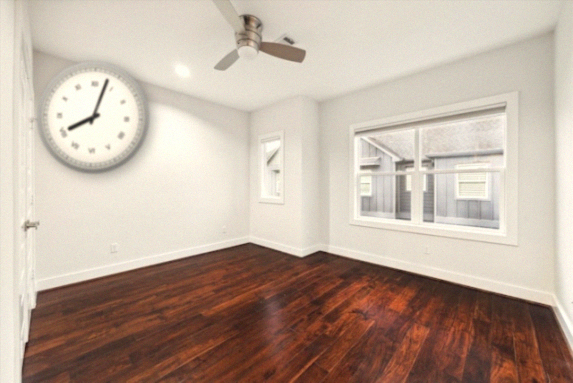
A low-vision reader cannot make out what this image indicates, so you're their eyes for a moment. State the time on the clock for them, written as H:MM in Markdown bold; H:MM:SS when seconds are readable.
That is **8:03**
